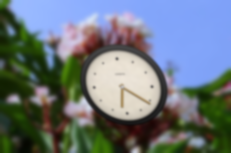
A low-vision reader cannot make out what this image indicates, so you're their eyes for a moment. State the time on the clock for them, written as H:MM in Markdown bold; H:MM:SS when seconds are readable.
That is **6:21**
